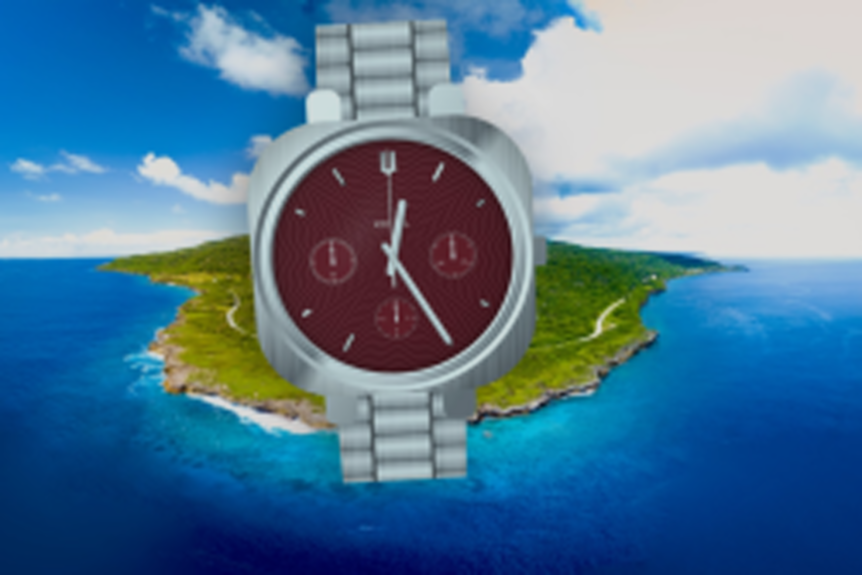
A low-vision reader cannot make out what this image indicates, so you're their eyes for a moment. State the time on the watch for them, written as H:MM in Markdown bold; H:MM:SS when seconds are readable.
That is **12:25**
